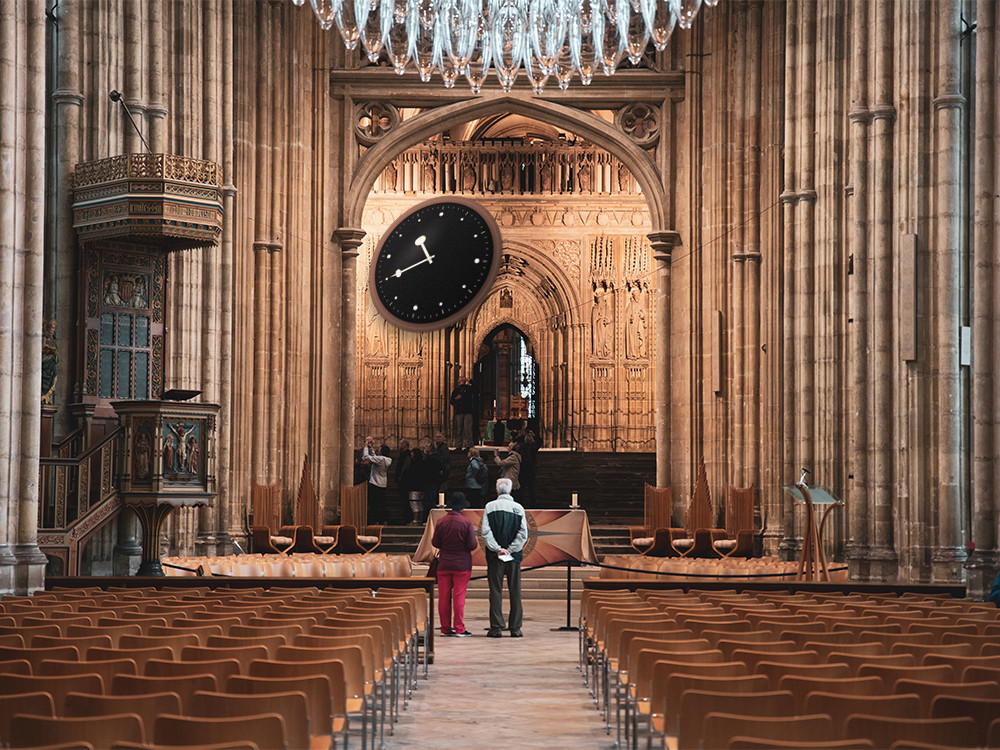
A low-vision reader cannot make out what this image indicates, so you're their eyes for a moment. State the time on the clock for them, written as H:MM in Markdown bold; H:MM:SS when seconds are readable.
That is **10:40**
